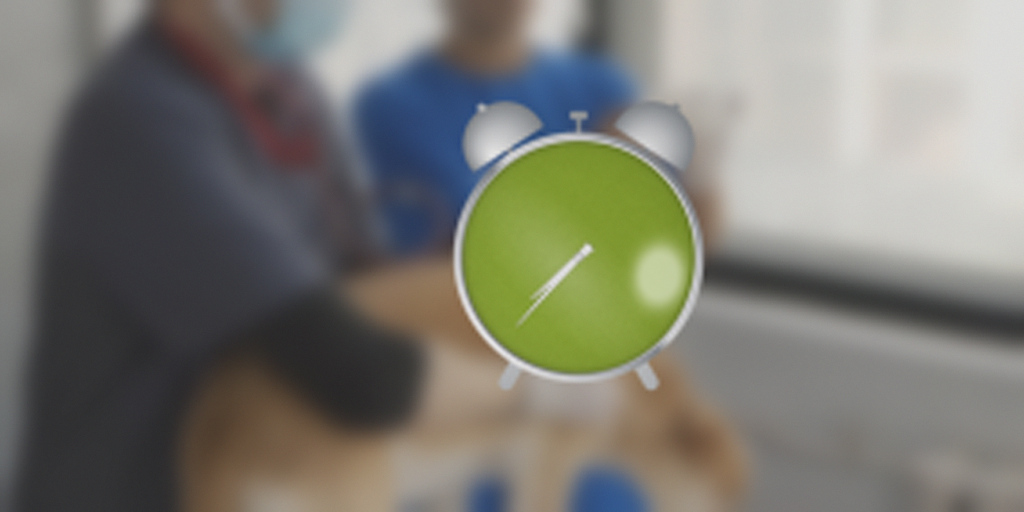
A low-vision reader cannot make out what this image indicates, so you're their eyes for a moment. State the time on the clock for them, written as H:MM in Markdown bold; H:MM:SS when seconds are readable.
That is **7:37**
